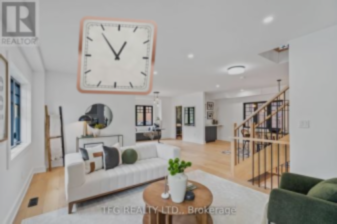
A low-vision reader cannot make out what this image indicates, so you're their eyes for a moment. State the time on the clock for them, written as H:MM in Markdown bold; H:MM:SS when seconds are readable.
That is **12:54**
